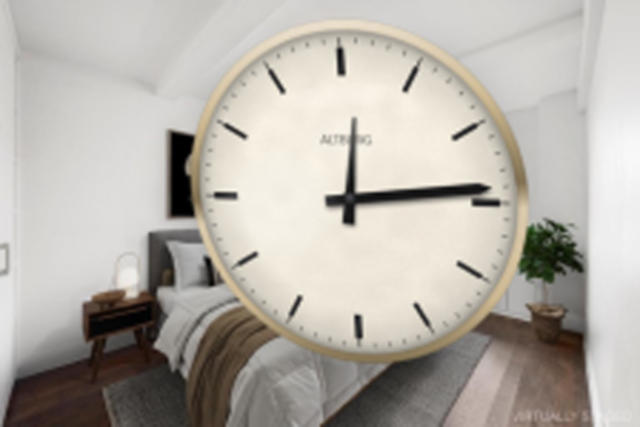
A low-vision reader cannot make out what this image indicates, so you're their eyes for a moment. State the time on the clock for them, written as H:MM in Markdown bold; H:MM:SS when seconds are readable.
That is **12:14**
